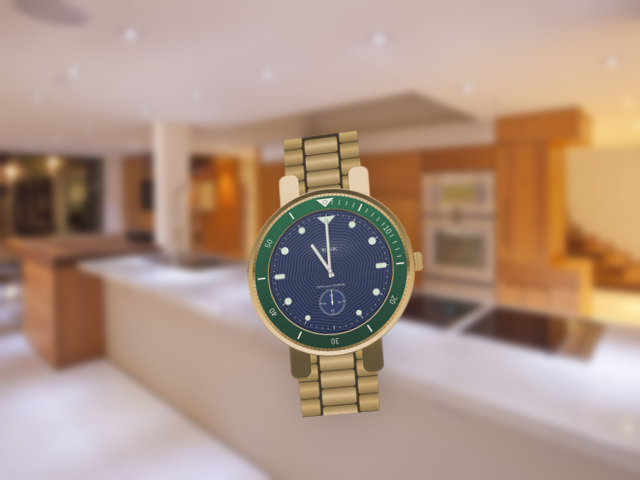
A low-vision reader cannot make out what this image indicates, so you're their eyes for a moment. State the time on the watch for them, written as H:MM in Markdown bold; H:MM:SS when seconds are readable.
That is **11:00**
